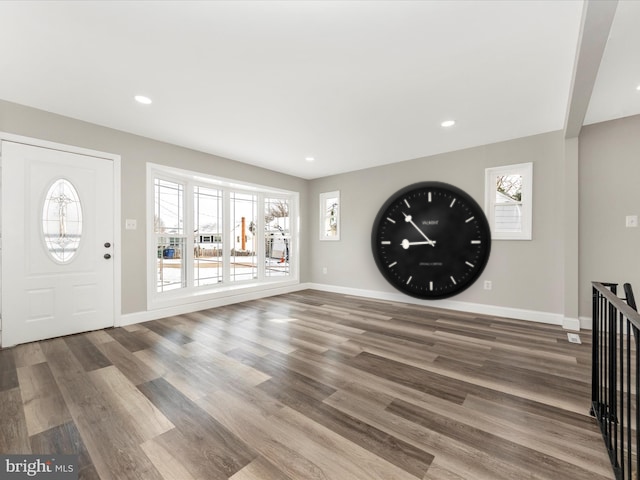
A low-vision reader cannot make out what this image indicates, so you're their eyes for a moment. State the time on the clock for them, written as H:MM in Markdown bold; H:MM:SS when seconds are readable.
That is **8:53**
